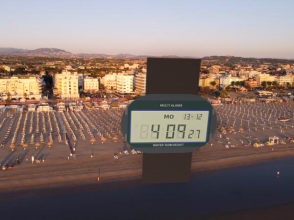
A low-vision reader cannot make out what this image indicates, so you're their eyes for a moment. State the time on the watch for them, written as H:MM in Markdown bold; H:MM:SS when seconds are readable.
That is **4:09:27**
